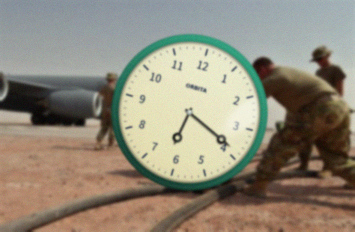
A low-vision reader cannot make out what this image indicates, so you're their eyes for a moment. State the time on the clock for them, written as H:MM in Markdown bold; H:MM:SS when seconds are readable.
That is **6:19**
